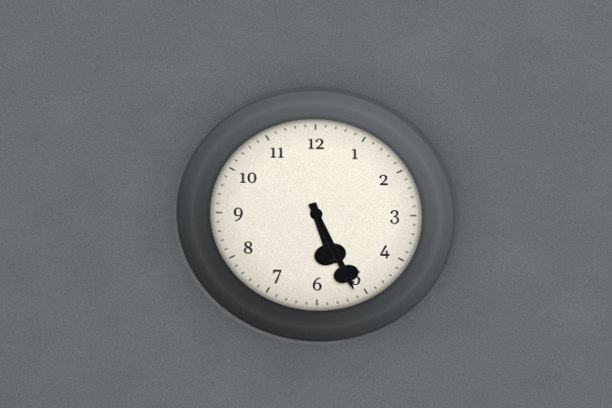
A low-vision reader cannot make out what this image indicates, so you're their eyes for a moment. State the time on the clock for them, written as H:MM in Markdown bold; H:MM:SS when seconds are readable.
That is **5:26**
